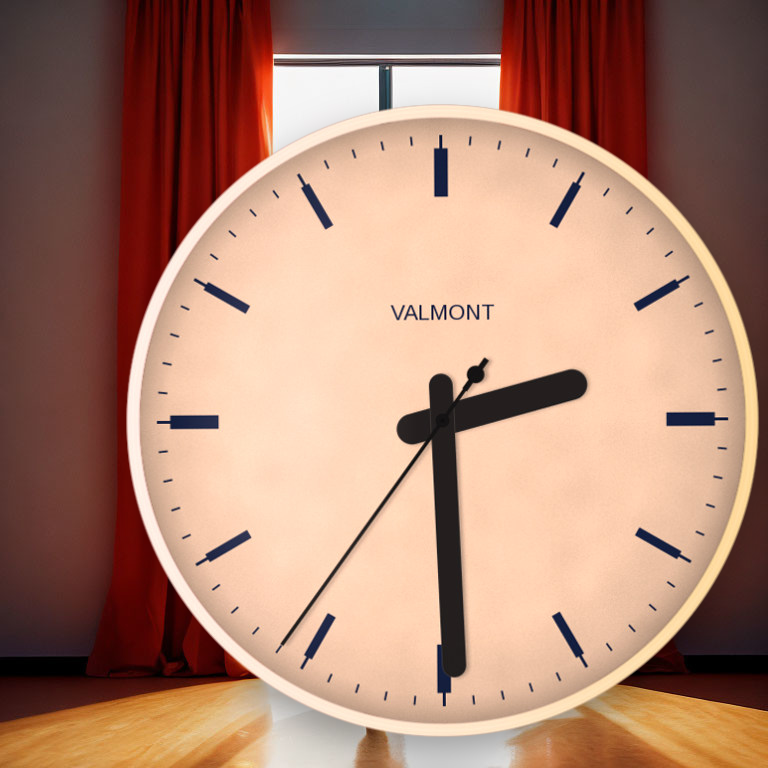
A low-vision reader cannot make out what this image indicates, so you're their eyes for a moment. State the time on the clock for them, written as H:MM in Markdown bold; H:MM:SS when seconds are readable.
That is **2:29:36**
